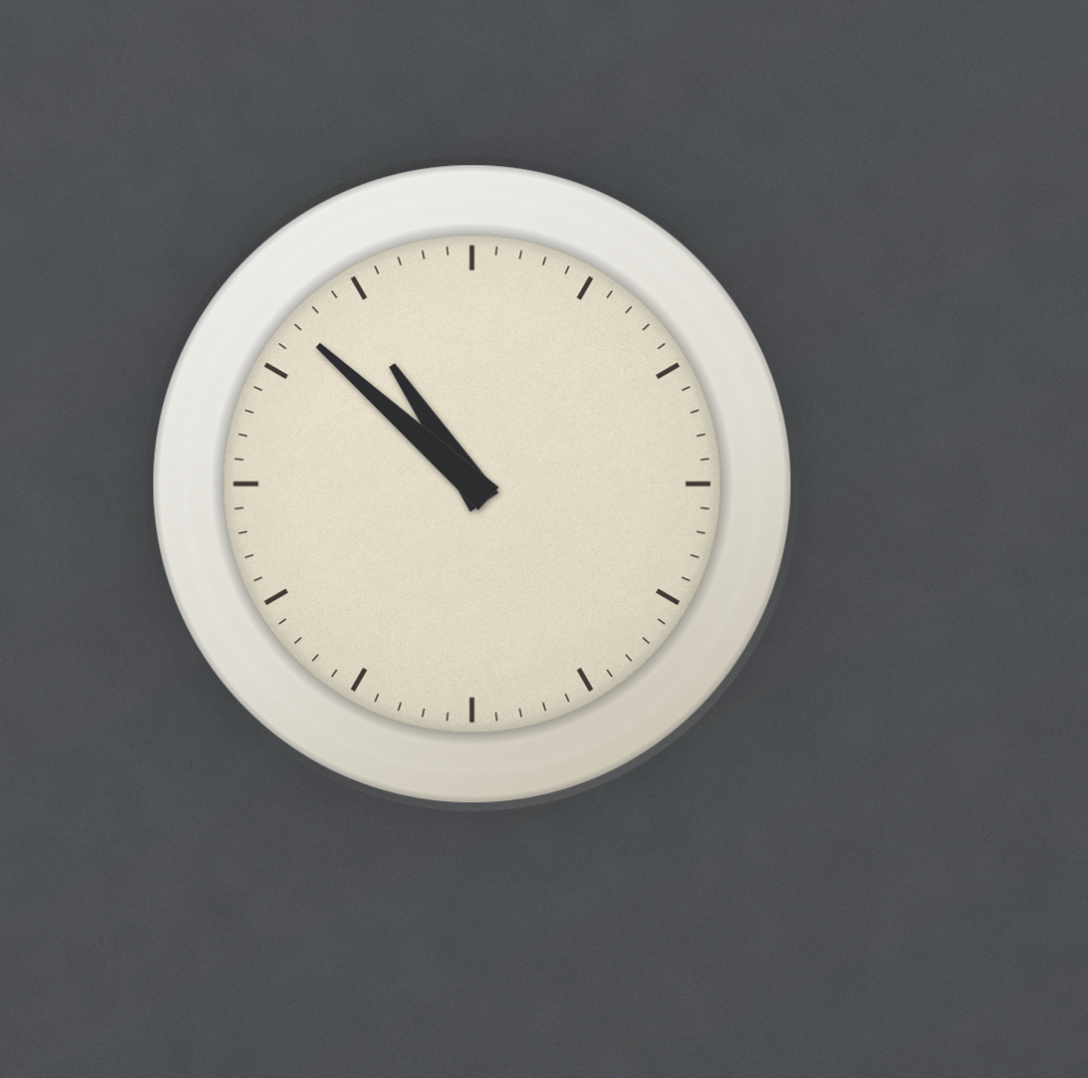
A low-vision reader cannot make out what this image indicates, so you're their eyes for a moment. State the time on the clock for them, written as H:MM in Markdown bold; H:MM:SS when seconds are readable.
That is **10:52**
